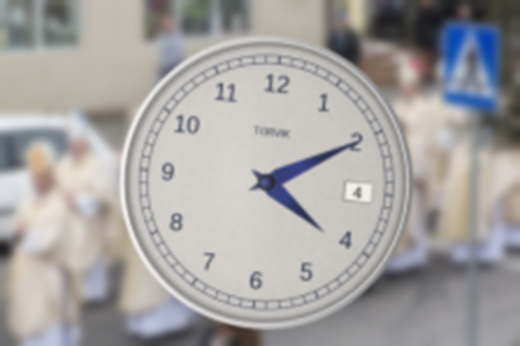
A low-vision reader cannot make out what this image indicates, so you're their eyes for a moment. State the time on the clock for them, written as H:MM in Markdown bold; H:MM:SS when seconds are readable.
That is **4:10**
